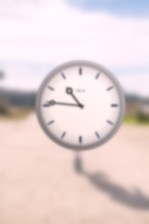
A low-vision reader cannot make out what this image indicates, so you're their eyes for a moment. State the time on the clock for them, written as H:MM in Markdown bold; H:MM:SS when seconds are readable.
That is **10:46**
